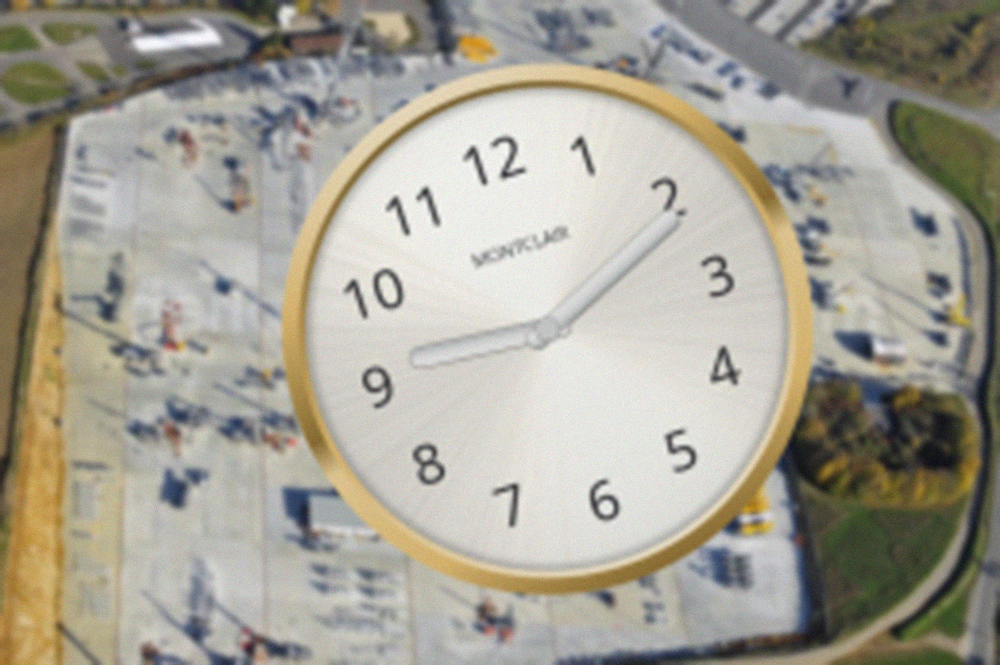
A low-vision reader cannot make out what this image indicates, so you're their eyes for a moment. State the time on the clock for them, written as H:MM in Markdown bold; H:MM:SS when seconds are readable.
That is **9:11**
